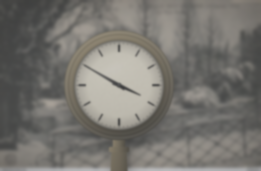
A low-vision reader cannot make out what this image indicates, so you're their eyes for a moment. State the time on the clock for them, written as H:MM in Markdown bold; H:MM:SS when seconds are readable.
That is **3:50**
